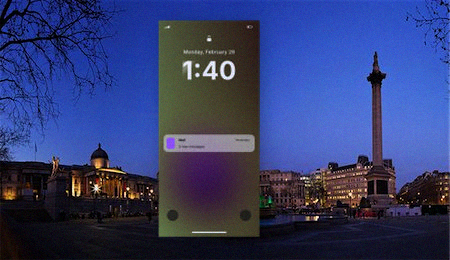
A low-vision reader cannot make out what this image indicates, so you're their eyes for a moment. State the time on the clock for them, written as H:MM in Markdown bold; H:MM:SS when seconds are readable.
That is **1:40**
